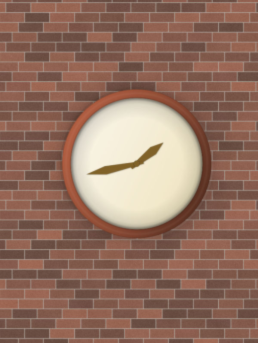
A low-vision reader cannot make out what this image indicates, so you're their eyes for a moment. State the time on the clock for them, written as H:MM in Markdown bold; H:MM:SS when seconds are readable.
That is **1:43**
